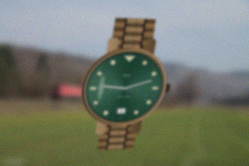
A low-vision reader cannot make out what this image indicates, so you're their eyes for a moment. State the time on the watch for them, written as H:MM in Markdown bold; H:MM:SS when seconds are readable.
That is **9:12**
